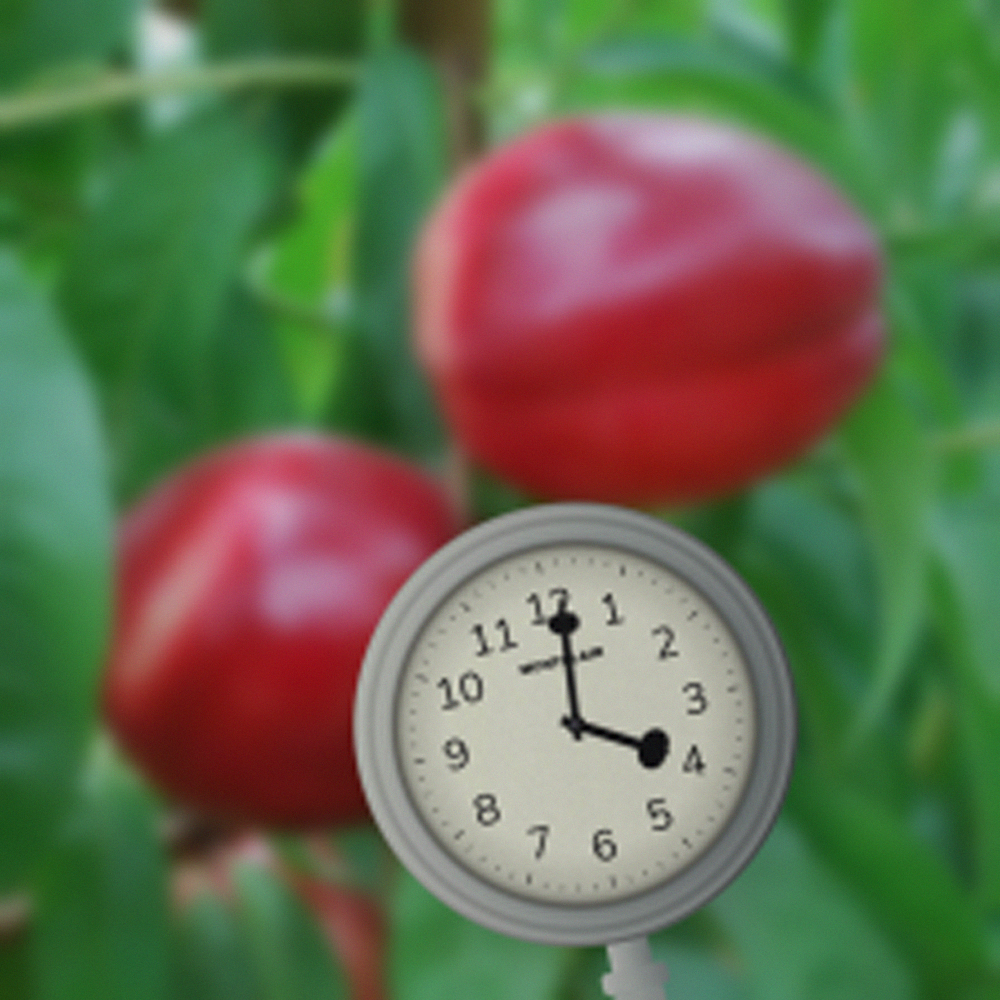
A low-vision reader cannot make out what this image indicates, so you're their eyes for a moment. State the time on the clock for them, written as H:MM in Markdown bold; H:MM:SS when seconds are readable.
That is **4:01**
